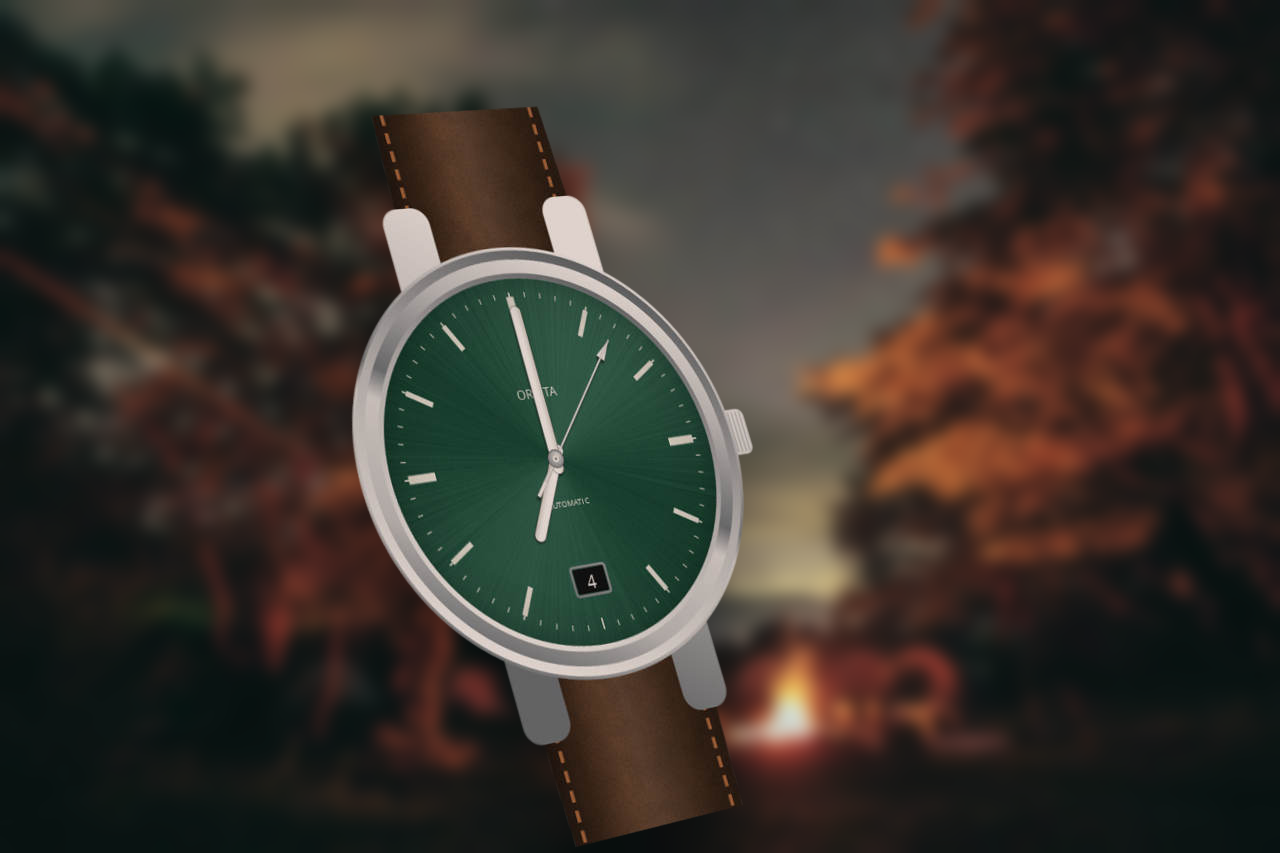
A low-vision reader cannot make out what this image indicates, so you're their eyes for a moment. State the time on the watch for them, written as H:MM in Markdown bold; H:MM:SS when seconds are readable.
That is **7:00:07**
